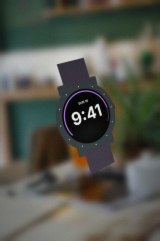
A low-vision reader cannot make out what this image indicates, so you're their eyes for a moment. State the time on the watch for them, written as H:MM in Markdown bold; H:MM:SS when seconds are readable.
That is **9:41**
